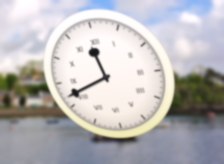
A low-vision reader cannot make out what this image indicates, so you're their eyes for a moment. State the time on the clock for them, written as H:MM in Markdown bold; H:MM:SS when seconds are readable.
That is **11:42**
